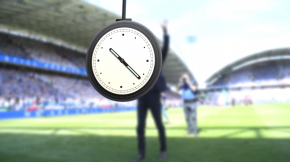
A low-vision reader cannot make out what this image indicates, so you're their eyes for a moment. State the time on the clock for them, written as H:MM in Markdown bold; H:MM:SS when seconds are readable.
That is **10:22**
